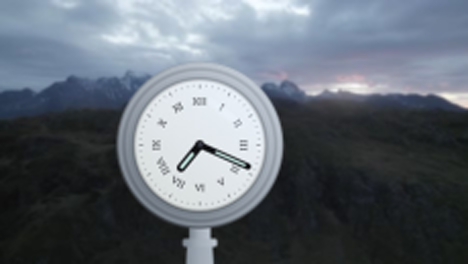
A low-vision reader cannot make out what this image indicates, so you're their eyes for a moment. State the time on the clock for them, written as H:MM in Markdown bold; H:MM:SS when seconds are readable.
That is **7:19**
